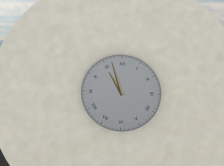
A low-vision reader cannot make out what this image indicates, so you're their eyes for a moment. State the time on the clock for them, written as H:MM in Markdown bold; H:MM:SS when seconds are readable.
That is **10:57**
